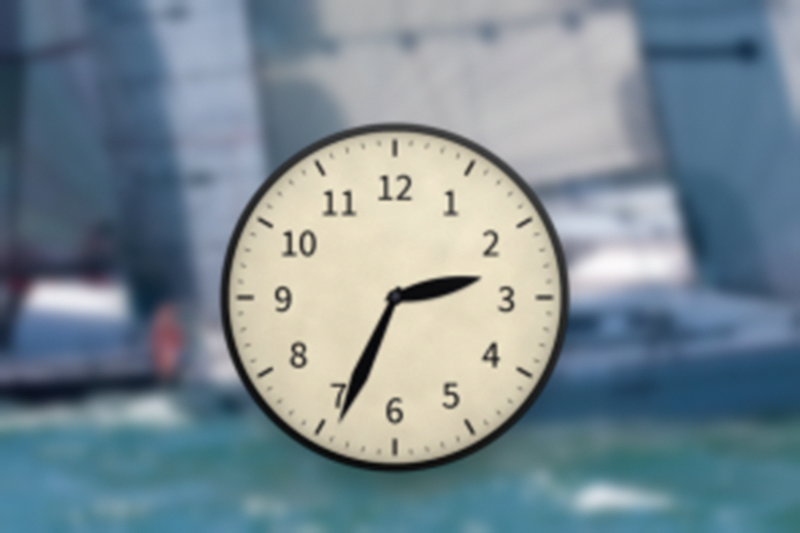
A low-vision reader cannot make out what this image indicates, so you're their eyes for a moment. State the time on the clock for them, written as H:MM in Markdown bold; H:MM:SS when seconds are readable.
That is **2:34**
